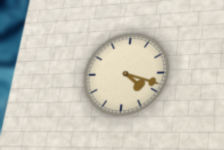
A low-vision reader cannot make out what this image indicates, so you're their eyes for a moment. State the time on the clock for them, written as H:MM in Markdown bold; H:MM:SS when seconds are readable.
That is **4:18**
